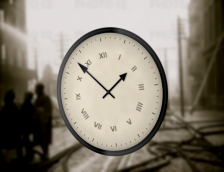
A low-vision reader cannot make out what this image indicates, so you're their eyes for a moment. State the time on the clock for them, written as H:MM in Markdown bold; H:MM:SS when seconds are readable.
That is **1:53**
